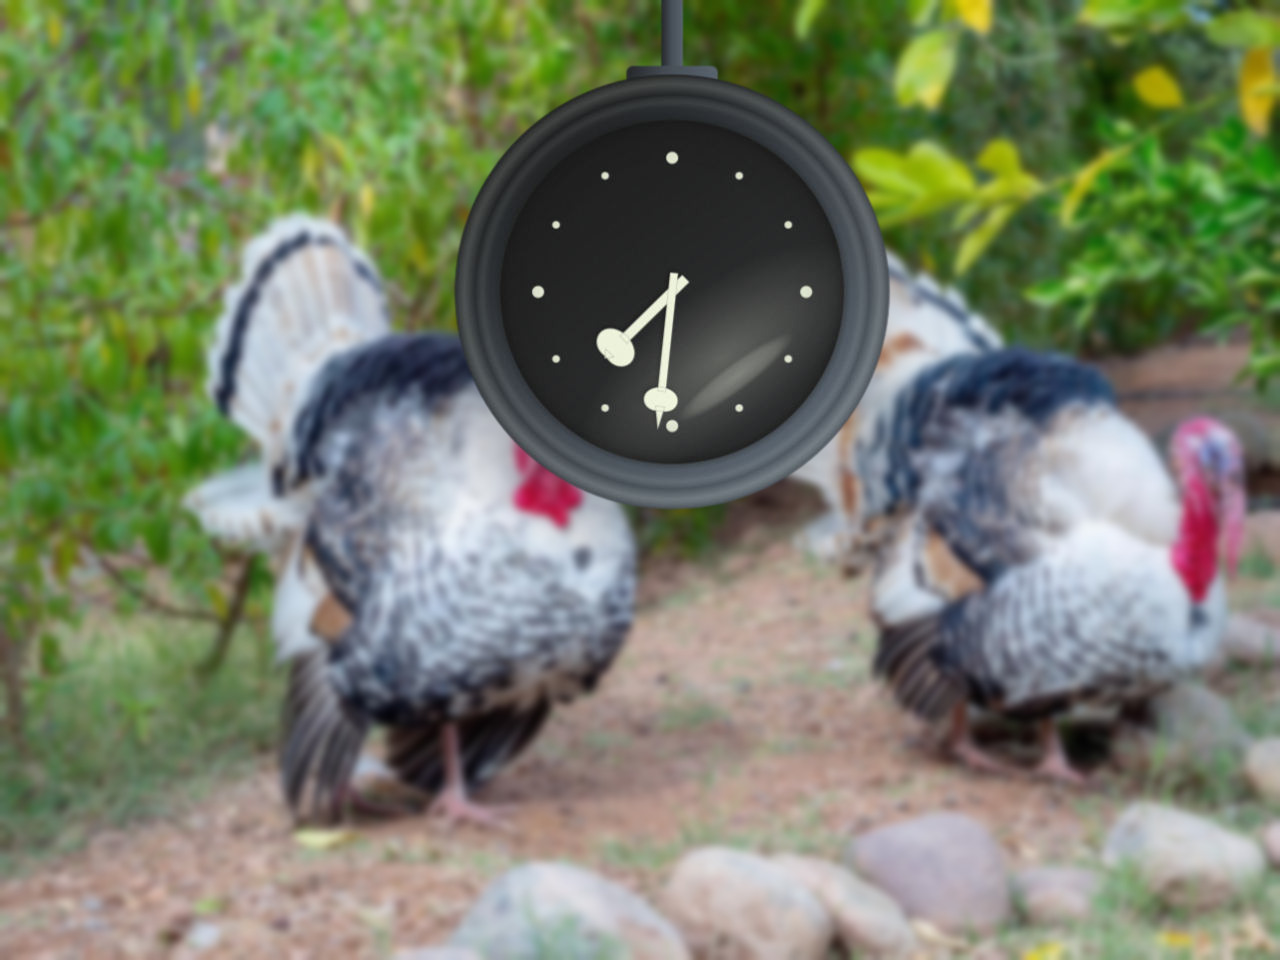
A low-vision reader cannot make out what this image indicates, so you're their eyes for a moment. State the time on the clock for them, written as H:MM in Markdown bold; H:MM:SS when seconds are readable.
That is **7:31**
